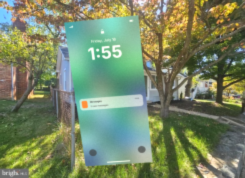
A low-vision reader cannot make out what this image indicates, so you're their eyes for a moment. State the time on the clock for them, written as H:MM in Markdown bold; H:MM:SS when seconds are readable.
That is **1:55**
